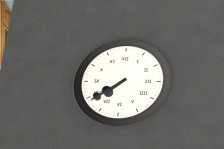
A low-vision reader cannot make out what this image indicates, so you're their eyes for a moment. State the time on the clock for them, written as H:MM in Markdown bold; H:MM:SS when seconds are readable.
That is **7:39**
